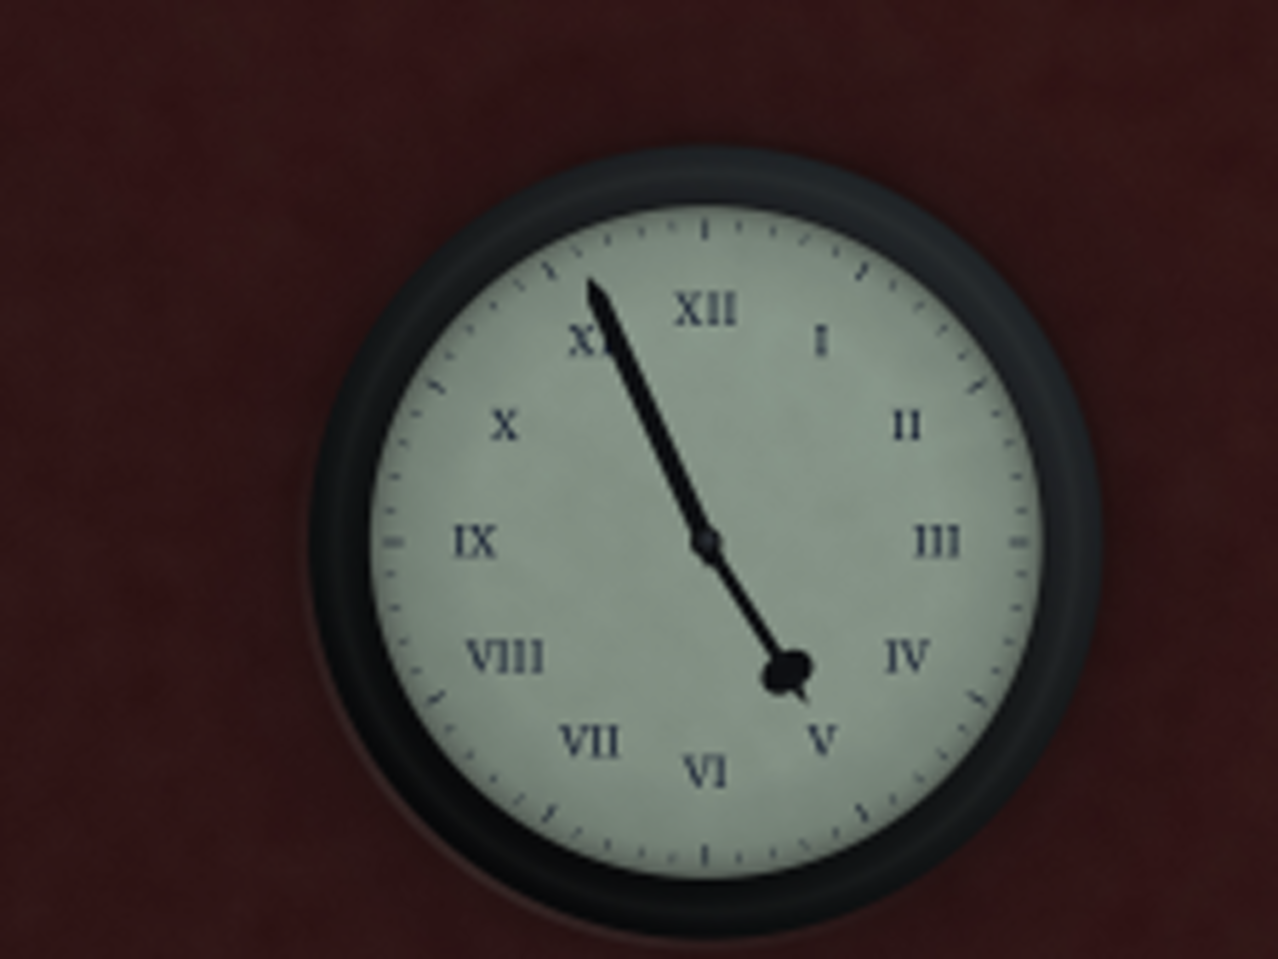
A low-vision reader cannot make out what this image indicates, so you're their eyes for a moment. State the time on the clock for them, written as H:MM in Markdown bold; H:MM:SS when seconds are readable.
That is **4:56**
